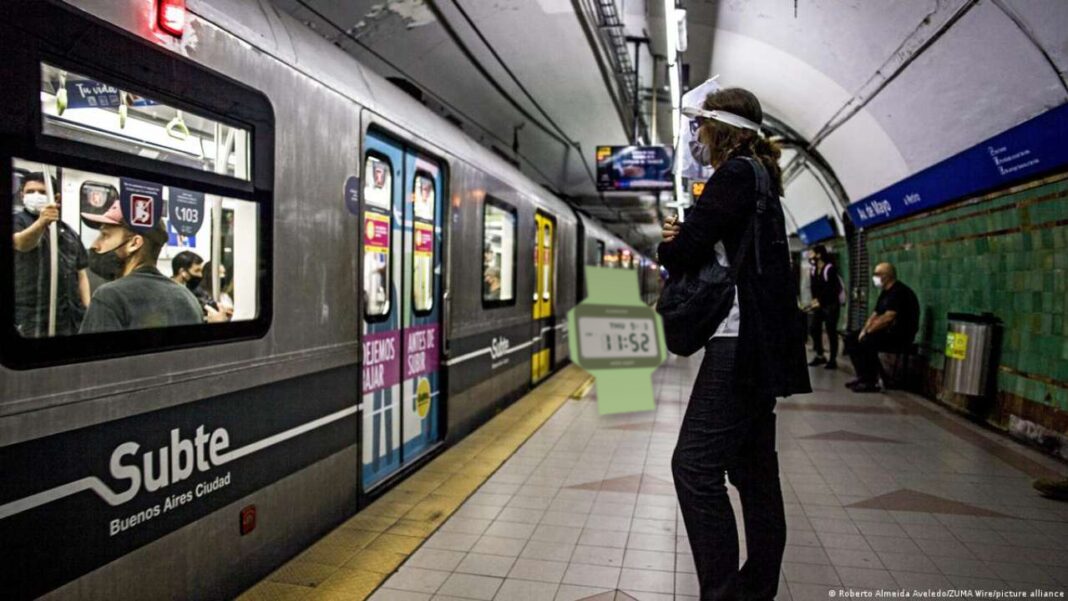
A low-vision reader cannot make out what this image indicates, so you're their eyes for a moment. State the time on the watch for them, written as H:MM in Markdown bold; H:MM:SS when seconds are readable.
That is **11:52**
